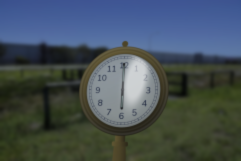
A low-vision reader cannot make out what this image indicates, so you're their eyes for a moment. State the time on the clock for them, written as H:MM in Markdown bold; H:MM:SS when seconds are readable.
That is **6:00**
